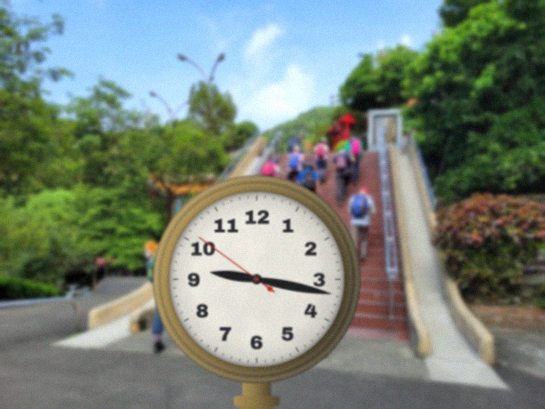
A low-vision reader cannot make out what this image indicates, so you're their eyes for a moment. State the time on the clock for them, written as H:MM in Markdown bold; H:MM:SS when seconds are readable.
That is **9:16:51**
